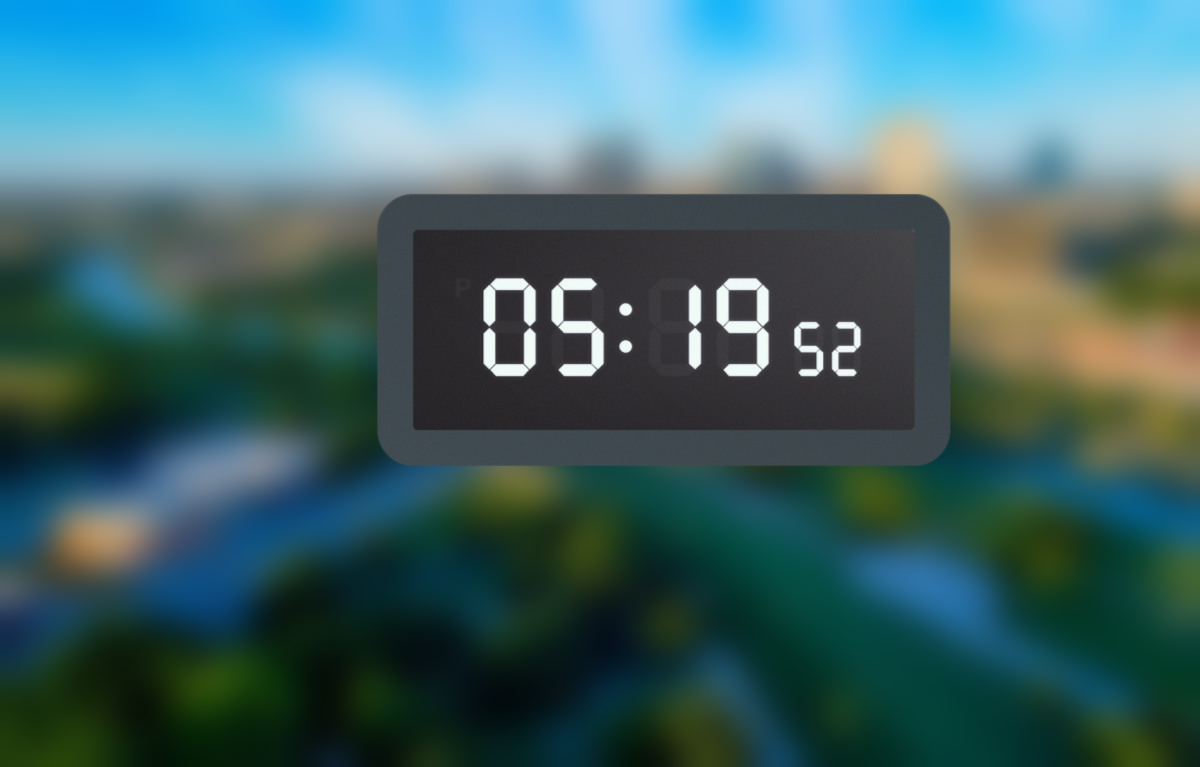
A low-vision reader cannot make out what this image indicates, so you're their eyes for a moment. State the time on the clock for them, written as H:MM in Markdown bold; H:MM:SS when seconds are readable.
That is **5:19:52**
